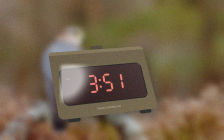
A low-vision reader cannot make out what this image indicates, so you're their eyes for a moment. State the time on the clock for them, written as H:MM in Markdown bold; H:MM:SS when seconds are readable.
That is **3:51**
